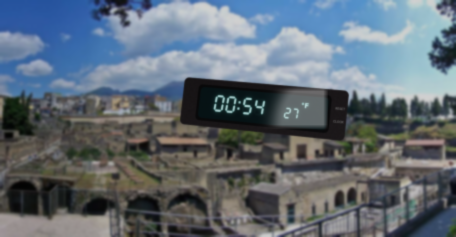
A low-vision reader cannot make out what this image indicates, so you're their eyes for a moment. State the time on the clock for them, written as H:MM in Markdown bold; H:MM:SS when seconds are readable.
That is **0:54**
